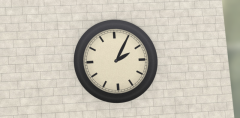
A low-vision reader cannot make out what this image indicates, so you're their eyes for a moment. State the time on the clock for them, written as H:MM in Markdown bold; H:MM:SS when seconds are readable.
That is **2:05**
